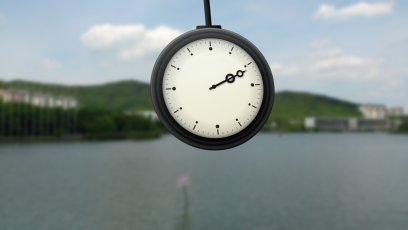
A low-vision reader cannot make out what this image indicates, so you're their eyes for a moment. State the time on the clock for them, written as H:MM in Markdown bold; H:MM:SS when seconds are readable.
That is **2:11**
